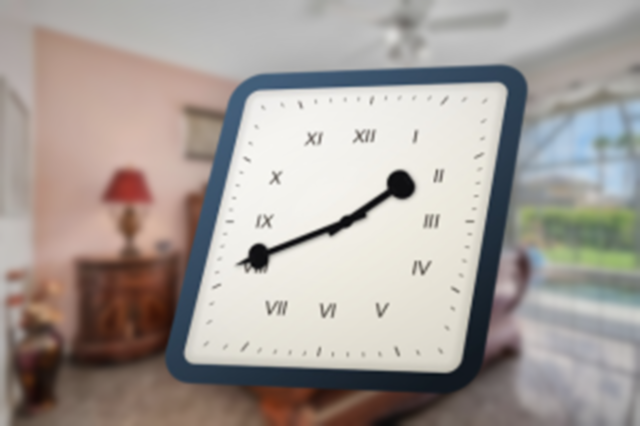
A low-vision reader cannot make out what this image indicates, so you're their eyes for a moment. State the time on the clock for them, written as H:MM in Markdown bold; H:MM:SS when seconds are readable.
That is **1:41**
